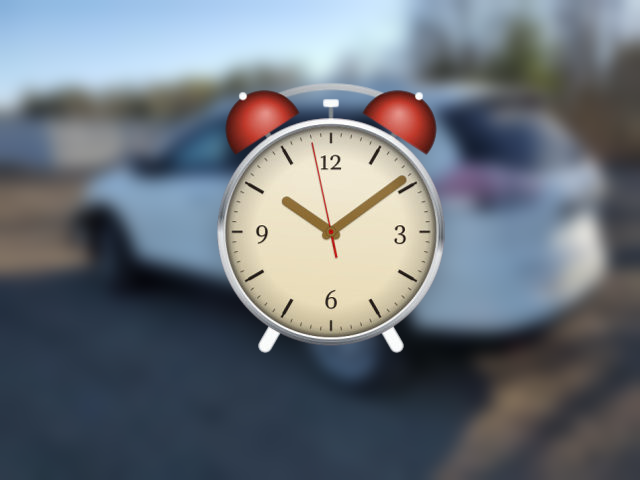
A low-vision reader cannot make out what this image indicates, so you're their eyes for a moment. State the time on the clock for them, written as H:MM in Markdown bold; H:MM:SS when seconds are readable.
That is **10:08:58**
